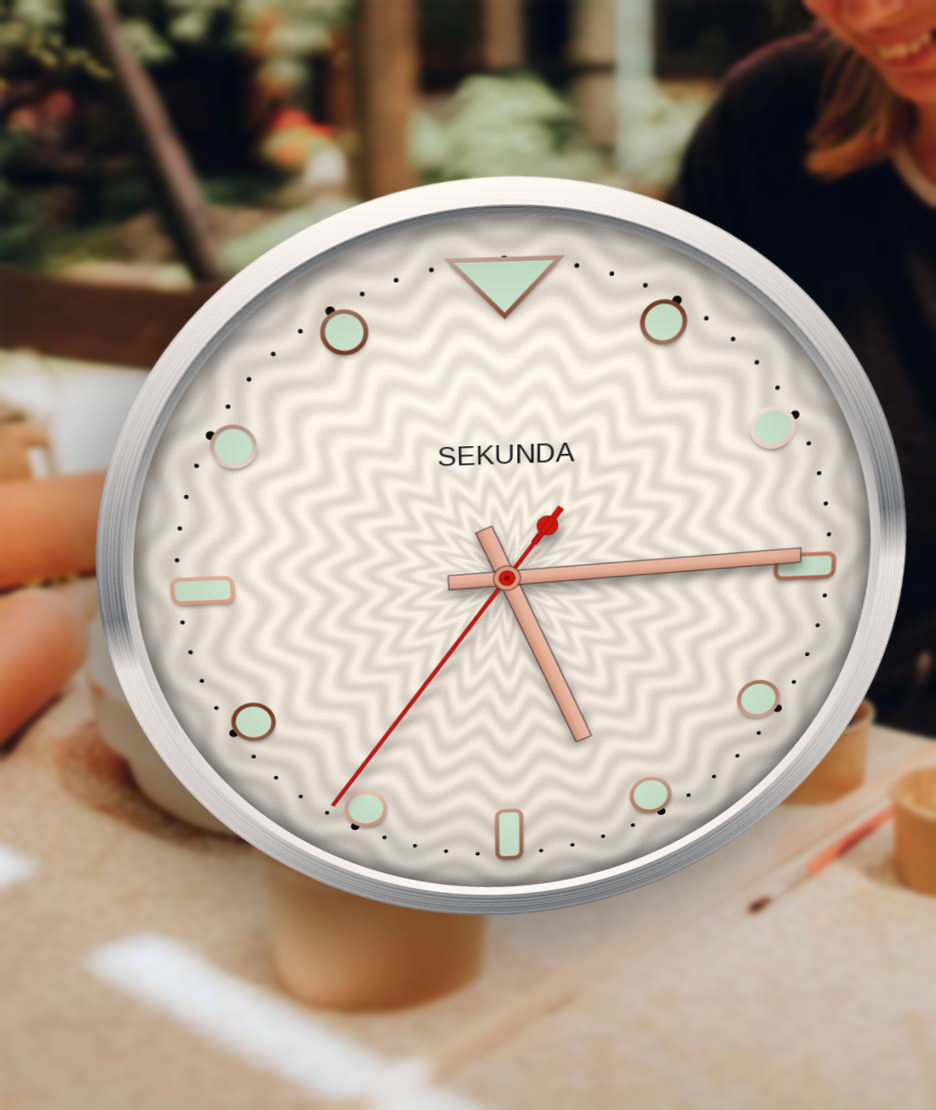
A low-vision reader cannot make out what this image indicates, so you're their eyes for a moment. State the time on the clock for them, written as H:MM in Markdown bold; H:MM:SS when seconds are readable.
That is **5:14:36**
